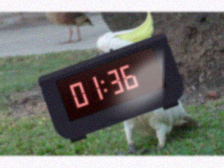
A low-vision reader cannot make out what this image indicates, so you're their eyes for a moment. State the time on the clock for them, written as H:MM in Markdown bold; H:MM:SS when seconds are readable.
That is **1:36**
